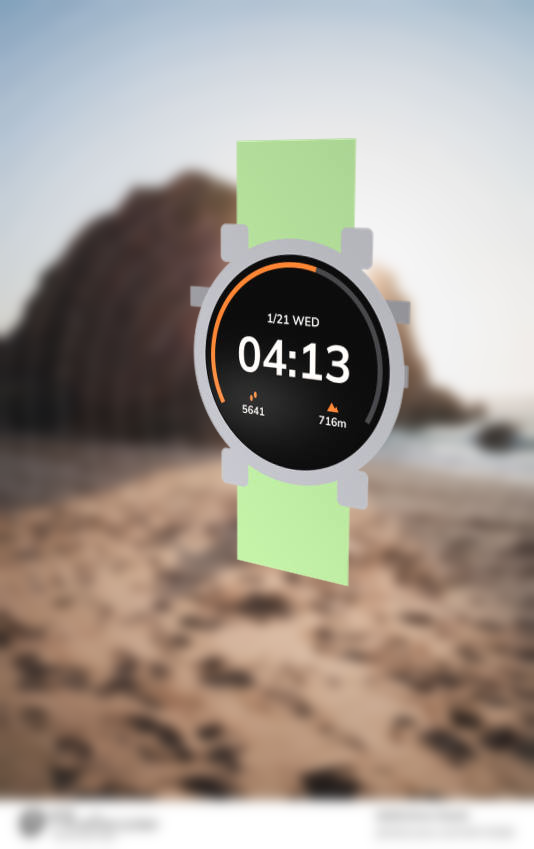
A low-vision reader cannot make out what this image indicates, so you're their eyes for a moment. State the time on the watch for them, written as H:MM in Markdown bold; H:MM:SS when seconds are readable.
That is **4:13**
